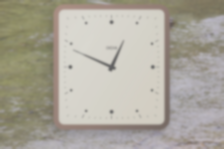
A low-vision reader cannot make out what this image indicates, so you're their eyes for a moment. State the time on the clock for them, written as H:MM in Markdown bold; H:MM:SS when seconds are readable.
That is **12:49**
